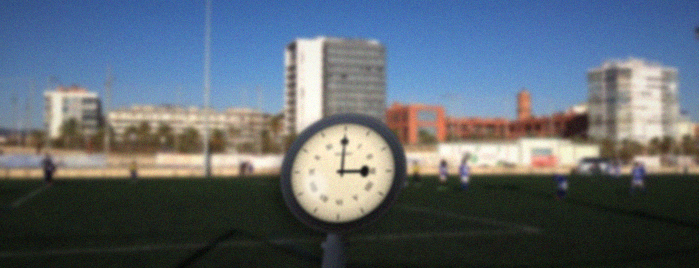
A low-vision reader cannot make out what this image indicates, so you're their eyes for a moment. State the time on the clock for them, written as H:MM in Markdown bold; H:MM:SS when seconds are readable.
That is **3:00**
